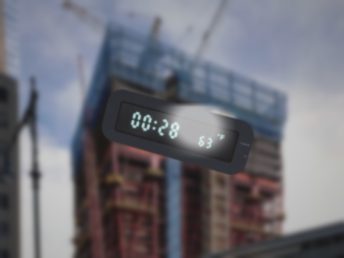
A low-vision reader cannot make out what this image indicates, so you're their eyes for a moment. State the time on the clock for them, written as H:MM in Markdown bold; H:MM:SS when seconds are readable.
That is **0:28**
